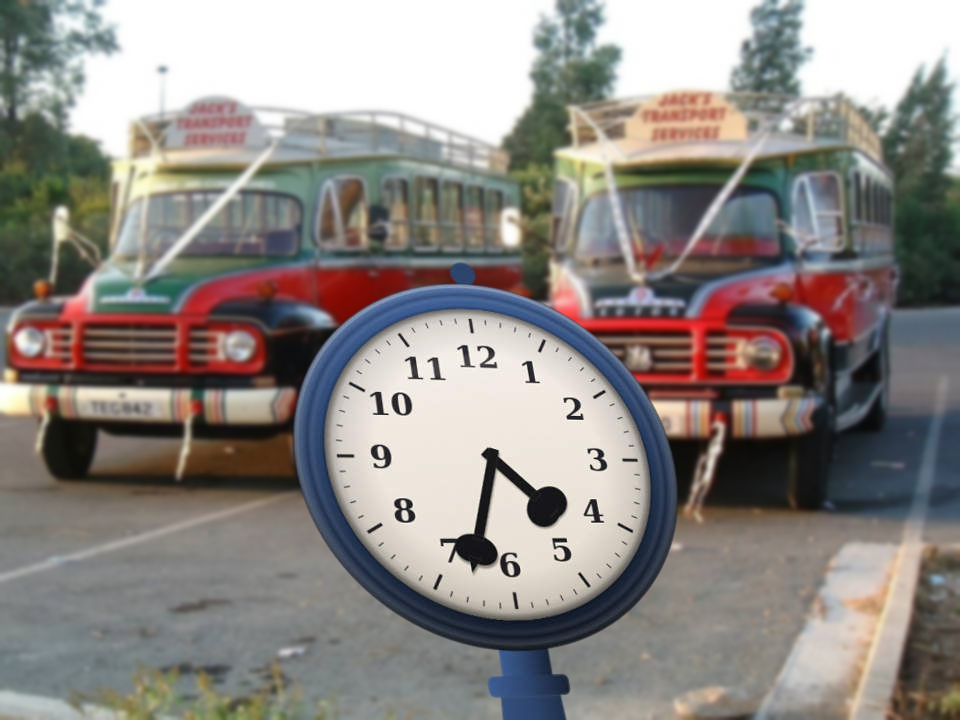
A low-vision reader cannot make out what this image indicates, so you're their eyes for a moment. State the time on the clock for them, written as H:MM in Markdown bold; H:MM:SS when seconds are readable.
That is **4:33**
